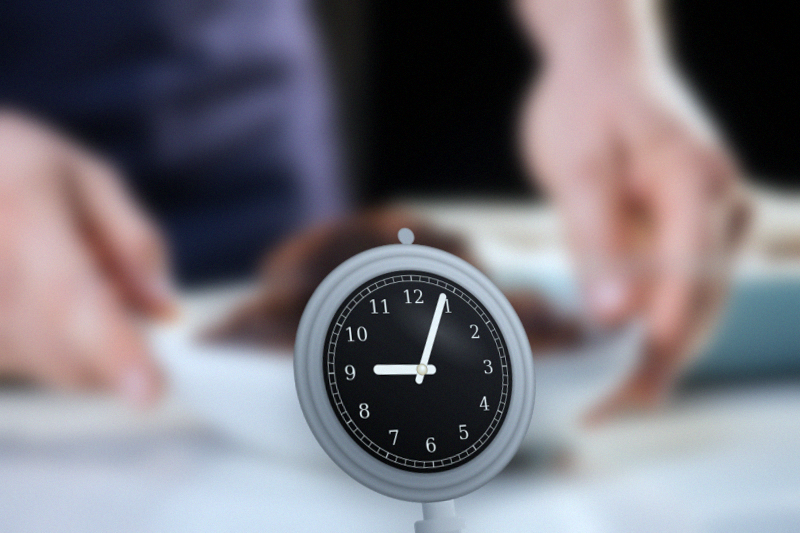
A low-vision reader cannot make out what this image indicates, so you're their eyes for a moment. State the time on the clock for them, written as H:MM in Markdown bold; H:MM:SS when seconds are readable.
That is **9:04**
